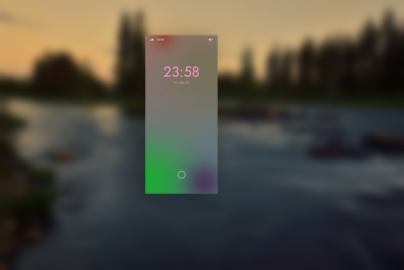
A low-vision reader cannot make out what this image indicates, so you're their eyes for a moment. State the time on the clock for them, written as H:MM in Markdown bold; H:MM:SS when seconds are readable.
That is **23:58**
